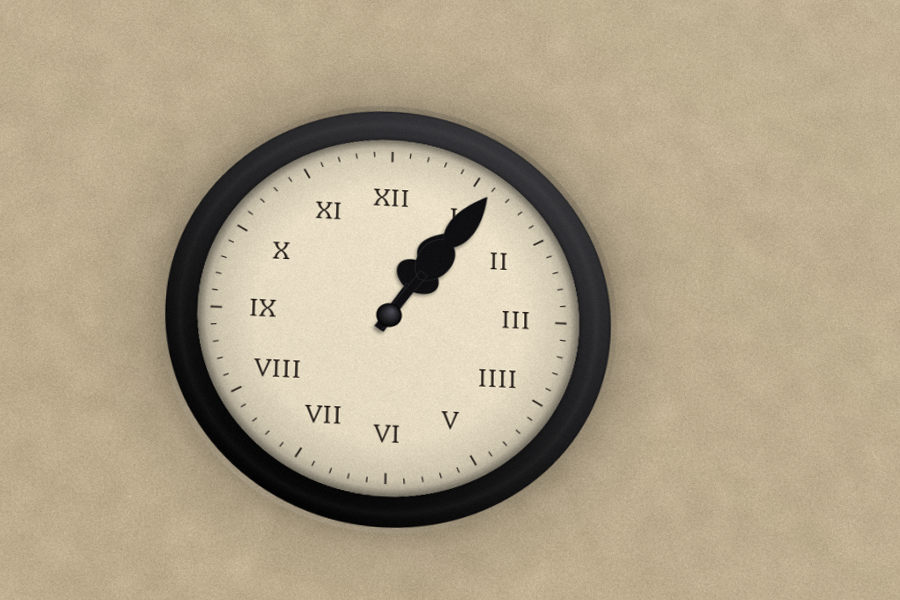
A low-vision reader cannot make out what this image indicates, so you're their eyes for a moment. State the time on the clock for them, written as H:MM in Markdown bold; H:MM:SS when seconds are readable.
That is **1:06**
